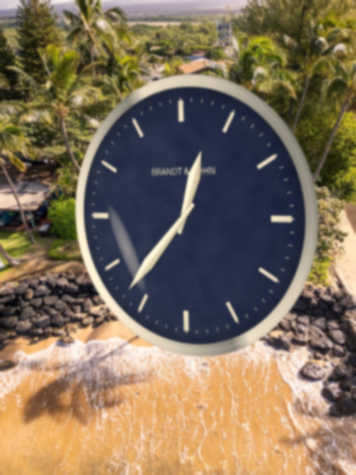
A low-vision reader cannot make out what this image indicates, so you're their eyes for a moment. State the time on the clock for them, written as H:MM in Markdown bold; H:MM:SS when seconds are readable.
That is **12:37**
